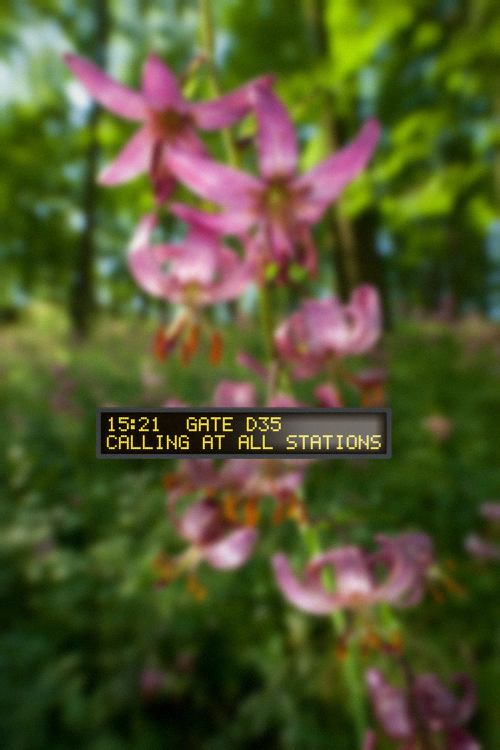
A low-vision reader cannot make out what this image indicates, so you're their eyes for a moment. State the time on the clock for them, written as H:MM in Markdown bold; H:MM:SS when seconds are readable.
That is **15:21**
